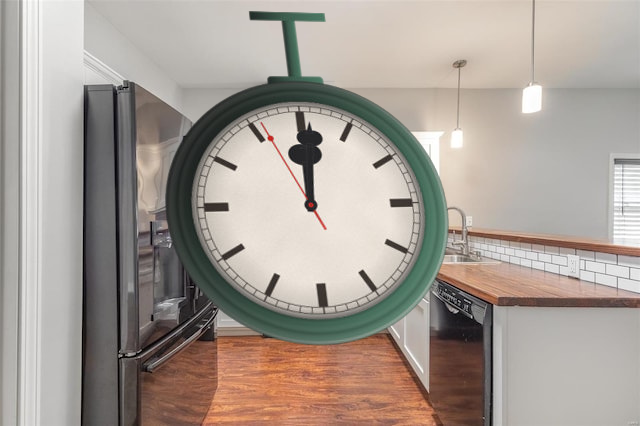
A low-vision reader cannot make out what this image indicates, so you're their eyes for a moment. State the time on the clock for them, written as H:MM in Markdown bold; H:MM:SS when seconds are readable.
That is **12:00:56**
